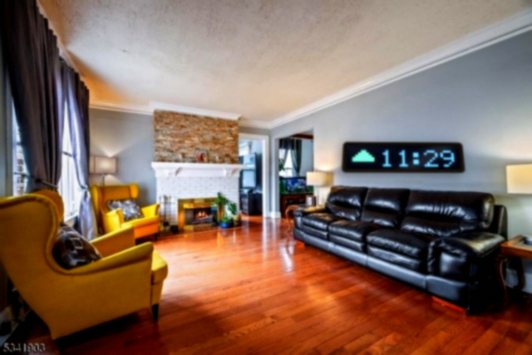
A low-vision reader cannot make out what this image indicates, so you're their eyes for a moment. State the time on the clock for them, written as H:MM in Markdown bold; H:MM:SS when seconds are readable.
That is **11:29**
